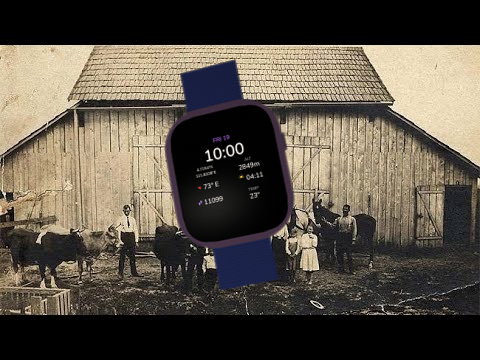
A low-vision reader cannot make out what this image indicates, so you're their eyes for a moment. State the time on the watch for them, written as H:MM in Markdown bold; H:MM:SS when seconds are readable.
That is **10:00**
